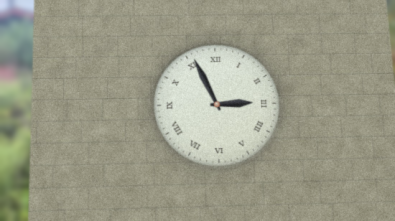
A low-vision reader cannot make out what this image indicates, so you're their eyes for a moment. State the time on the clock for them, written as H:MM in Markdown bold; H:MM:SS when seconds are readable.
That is **2:56**
